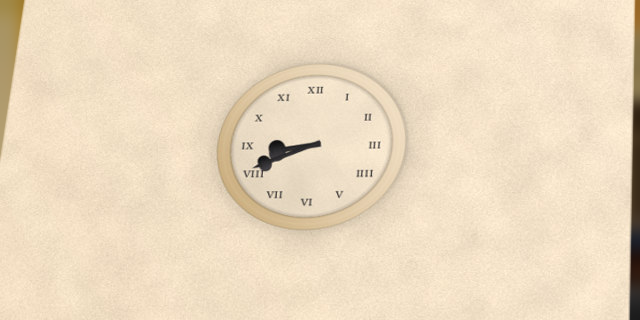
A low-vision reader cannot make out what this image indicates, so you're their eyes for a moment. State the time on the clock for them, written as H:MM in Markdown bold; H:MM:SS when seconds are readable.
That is **8:41**
